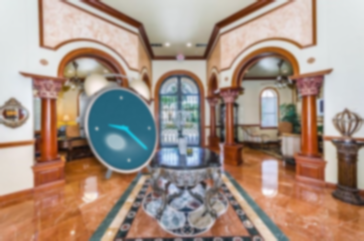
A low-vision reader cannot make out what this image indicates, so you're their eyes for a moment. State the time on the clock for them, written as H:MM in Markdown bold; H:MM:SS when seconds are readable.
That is **9:22**
